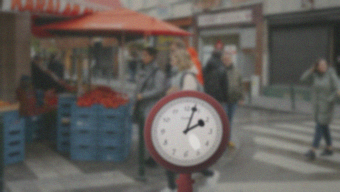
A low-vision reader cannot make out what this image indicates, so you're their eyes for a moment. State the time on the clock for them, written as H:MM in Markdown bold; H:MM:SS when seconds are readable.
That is **2:03**
